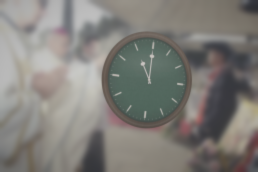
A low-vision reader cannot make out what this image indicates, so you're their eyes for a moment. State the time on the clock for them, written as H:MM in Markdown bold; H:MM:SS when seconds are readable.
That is **11:00**
